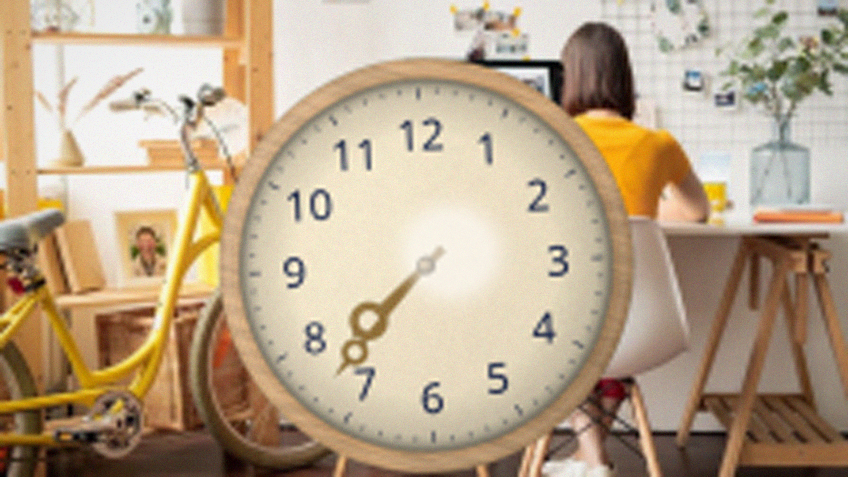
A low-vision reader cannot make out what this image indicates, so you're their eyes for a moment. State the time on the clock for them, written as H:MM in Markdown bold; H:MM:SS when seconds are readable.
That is **7:37**
